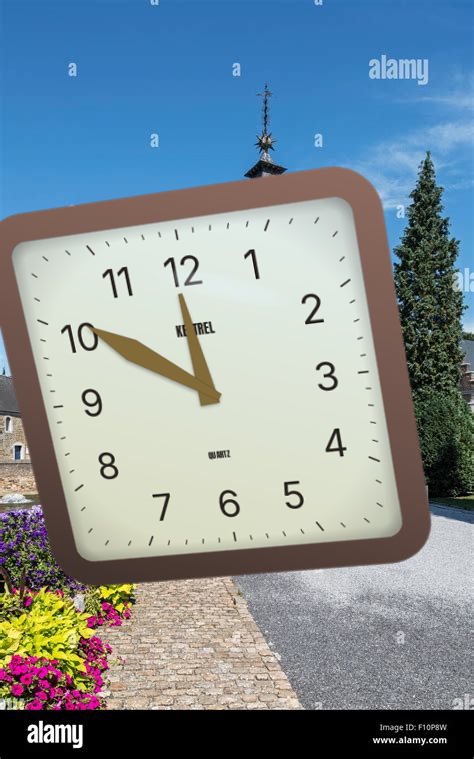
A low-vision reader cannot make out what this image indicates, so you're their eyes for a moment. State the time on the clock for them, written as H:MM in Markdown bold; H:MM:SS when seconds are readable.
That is **11:51**
